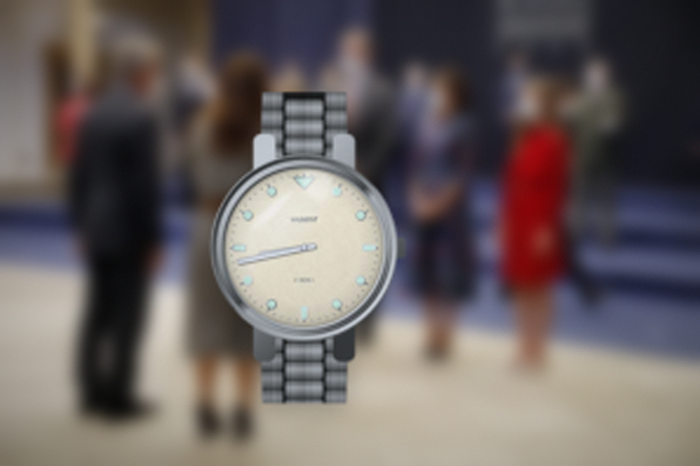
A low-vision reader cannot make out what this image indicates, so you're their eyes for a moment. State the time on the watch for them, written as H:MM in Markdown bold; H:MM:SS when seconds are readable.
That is **8:43**
